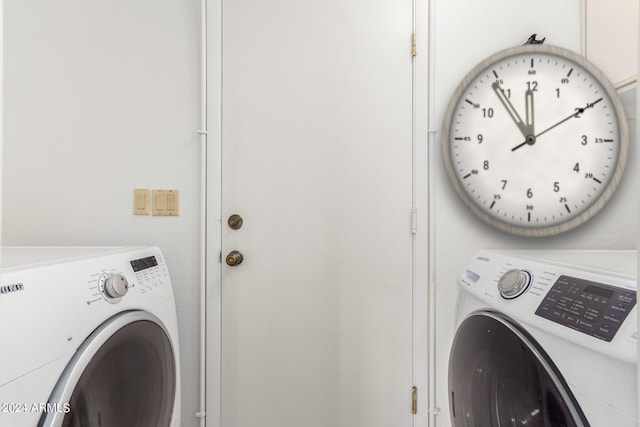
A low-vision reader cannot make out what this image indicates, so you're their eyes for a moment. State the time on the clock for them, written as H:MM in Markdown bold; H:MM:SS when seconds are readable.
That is **11:54:10**
